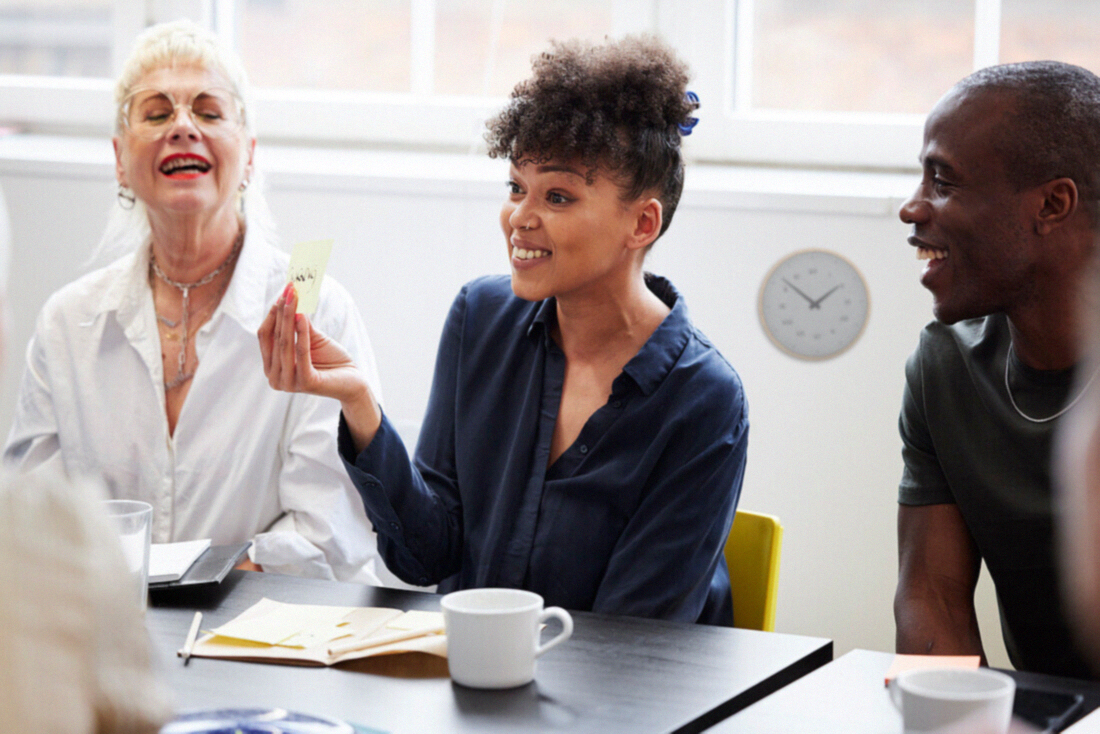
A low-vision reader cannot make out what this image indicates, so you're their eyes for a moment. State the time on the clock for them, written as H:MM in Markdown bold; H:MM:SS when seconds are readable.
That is **1:52**
